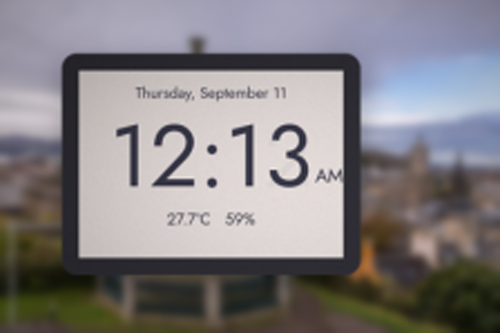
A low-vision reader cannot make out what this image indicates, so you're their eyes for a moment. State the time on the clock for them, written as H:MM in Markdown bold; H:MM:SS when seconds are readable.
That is **12:13**
